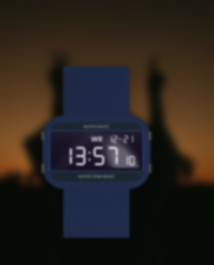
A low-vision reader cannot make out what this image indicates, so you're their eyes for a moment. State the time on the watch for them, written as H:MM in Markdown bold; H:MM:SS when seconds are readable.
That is **13:57**
